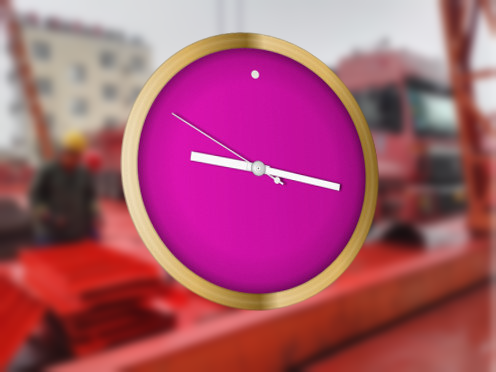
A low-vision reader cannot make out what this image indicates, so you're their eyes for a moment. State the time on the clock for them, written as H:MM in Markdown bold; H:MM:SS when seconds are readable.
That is **9:16:50**
